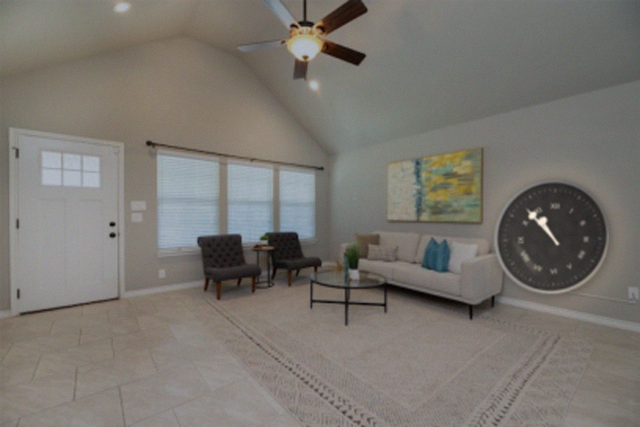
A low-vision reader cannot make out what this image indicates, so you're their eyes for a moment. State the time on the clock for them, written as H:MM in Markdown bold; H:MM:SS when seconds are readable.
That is **10:53**
